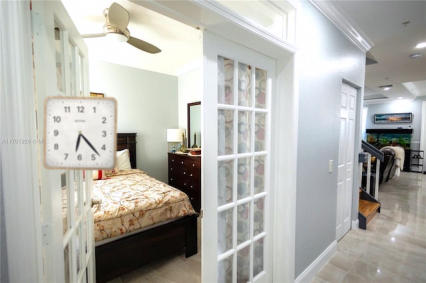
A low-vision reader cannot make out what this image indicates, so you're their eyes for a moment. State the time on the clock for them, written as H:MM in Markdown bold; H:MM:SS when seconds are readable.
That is **6:23**
